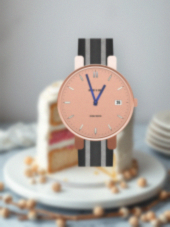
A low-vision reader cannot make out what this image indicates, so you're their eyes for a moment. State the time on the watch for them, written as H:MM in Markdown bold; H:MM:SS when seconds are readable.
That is **12:57**
